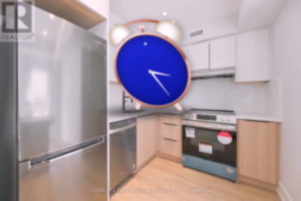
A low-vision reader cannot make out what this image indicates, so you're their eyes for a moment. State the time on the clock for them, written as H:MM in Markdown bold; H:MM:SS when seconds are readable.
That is **3:25**
